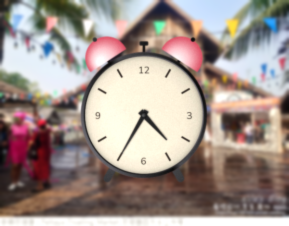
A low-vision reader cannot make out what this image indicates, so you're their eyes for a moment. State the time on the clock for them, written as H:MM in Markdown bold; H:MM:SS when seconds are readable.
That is **4:35**
